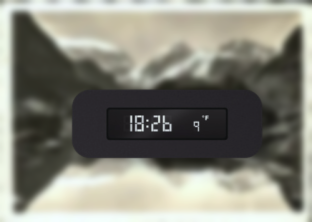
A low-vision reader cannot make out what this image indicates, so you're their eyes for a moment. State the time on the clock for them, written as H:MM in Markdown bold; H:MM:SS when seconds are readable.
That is **18:26**
